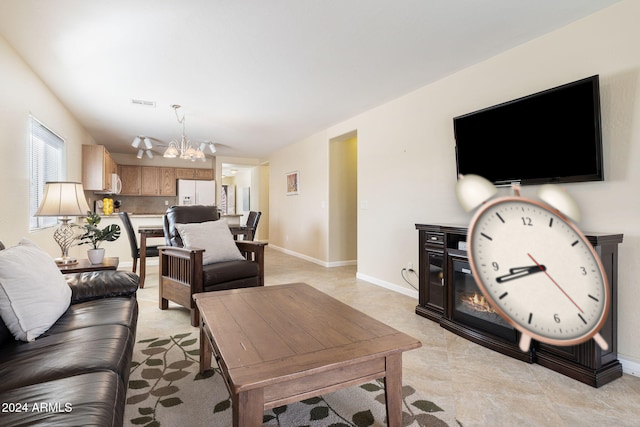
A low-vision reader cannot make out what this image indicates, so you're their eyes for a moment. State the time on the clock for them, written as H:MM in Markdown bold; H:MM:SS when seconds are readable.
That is **8:42:24**
